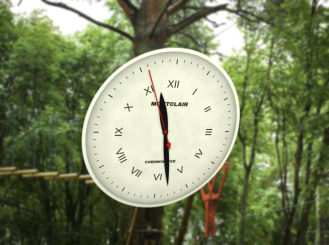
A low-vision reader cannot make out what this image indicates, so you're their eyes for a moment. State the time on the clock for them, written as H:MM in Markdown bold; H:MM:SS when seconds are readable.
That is **11:27:56**
